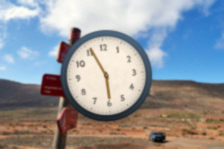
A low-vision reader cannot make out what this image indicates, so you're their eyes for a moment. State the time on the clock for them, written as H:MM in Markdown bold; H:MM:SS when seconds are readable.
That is **5:56**
